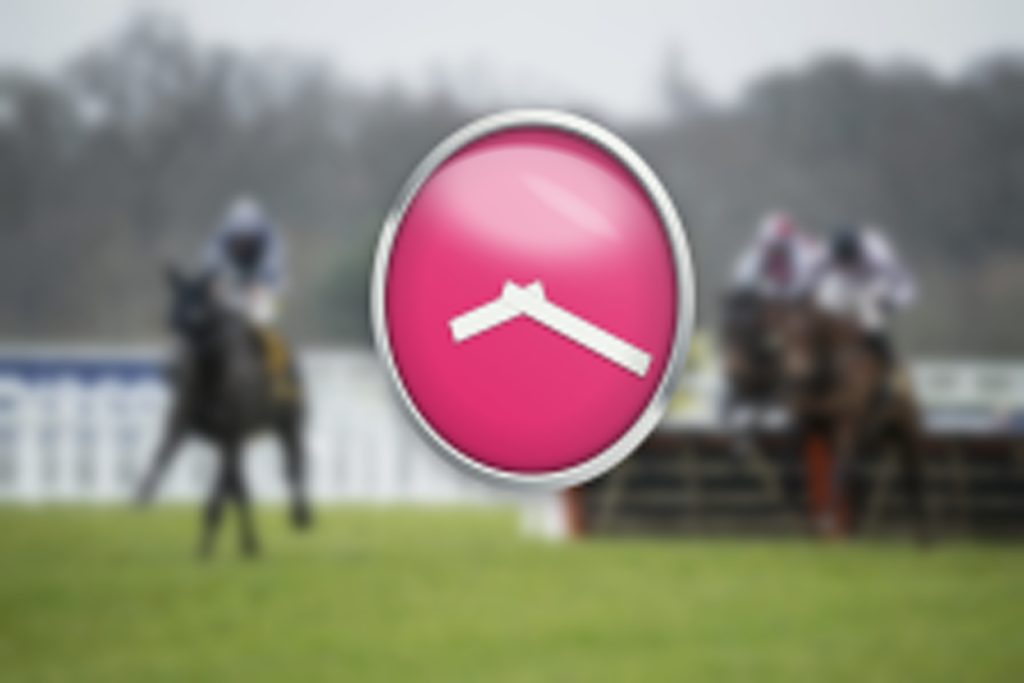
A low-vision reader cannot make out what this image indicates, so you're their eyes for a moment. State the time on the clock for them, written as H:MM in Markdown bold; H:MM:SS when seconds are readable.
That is **8:19**
